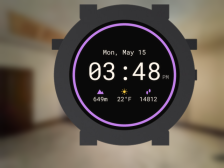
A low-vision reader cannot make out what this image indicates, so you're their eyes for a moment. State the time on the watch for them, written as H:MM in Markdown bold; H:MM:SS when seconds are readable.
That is **3:48**
